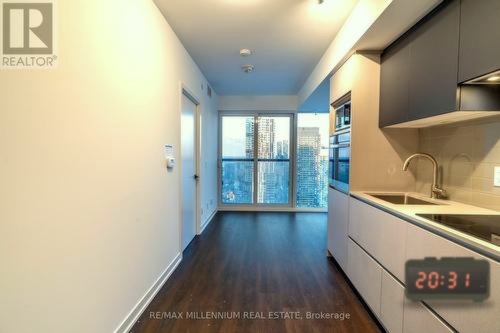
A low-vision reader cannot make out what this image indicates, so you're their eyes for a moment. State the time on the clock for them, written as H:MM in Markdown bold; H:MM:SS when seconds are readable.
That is **20:31**
